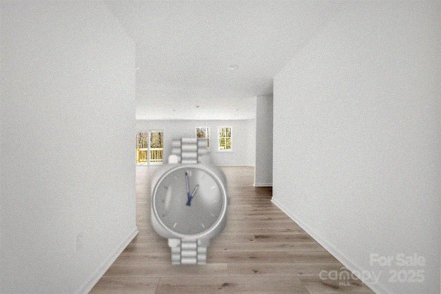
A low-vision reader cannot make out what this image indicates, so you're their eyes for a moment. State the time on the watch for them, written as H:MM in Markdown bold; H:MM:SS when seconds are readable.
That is **12:59**
